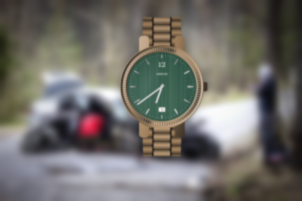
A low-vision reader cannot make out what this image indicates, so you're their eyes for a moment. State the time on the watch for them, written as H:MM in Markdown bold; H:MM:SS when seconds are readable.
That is **6:39**
